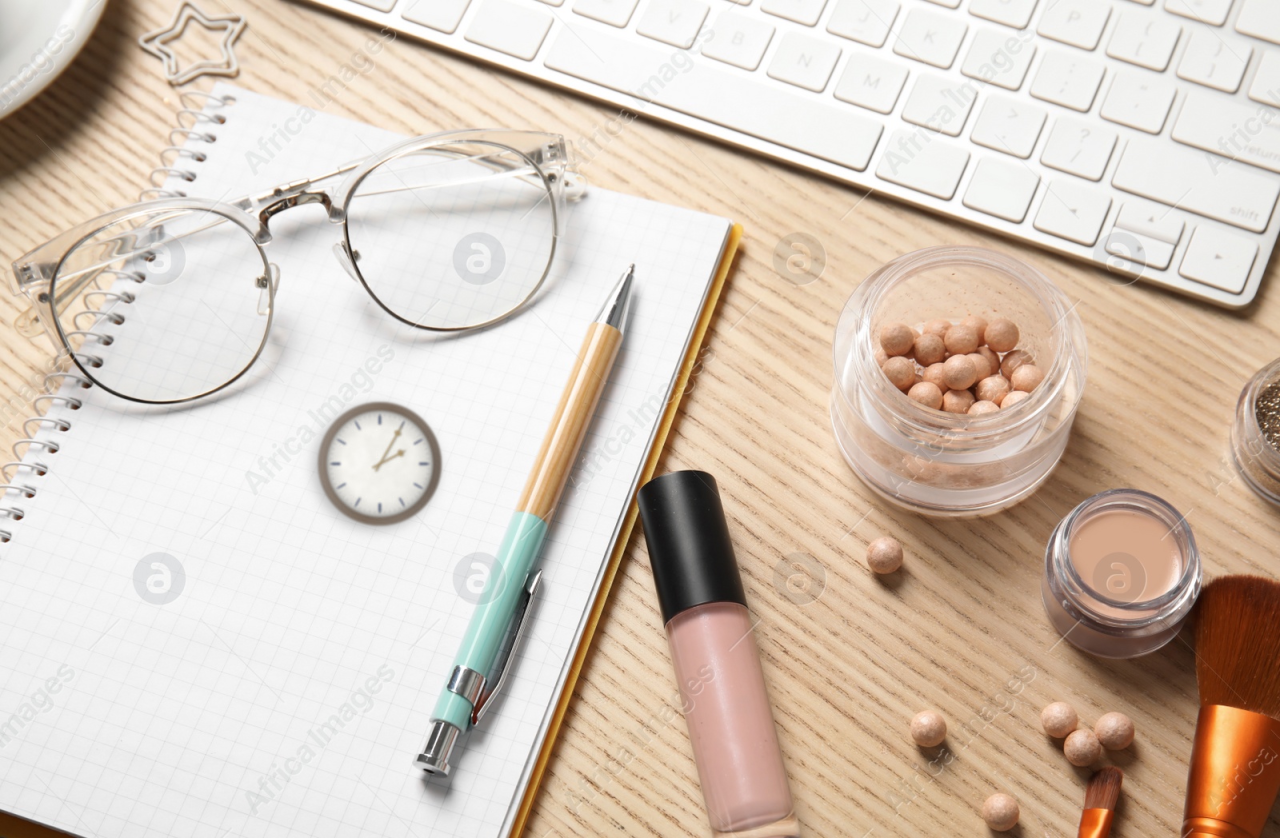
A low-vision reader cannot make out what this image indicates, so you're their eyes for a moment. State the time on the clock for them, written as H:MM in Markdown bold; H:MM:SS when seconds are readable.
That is **2:05**
